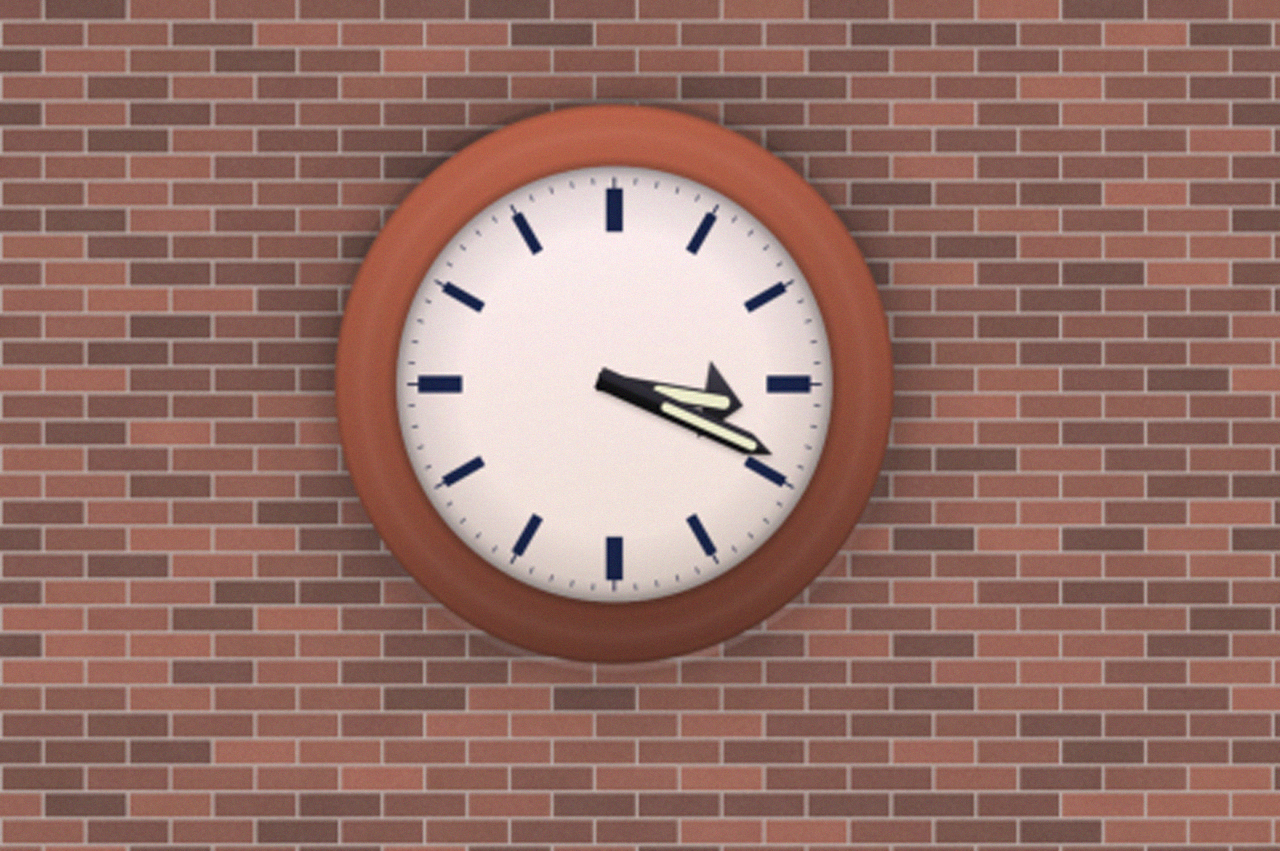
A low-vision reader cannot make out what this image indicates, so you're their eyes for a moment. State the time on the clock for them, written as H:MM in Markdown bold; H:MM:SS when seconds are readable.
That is **3:19**
